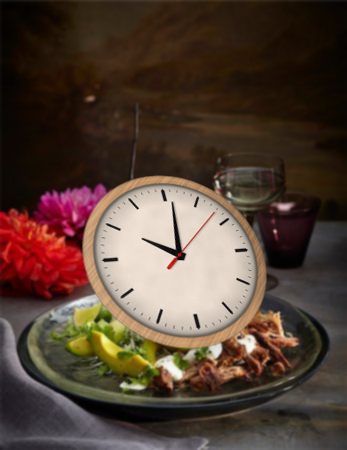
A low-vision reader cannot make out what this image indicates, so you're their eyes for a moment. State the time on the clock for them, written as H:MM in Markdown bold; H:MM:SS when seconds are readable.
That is **10:01:08**
